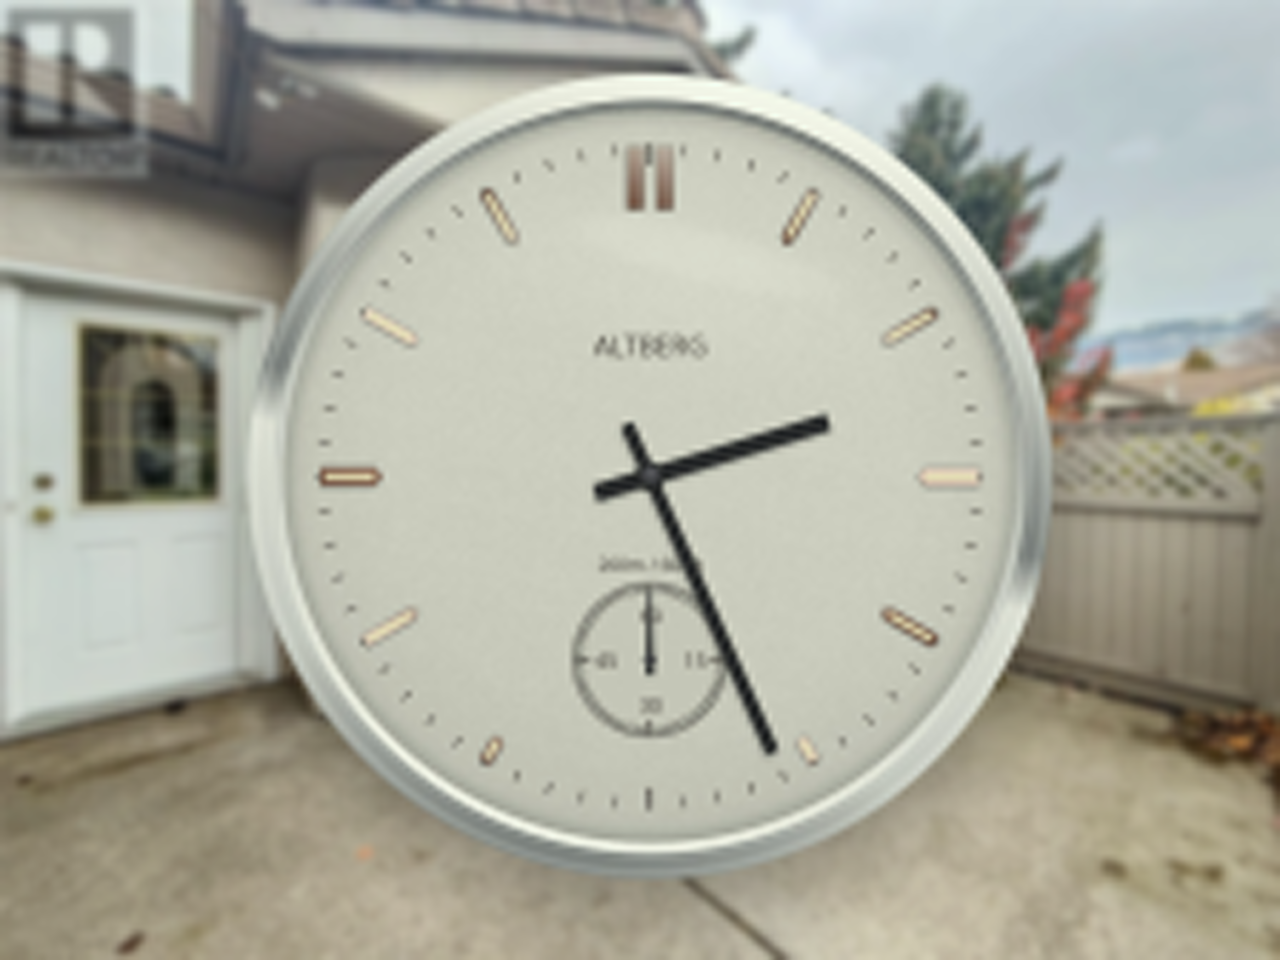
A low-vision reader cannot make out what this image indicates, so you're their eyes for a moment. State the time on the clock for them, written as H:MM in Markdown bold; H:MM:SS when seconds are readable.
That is **2:26**
